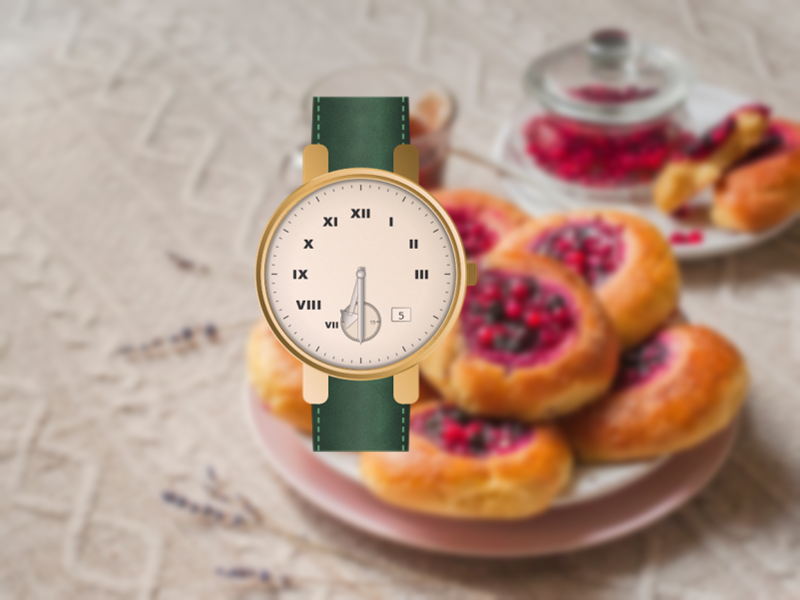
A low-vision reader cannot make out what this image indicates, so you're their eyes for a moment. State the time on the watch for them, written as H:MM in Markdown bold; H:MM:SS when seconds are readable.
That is **6:30**
